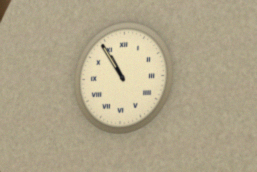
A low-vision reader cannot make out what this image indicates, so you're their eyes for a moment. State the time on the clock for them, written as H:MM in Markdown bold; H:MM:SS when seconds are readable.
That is **10:54**
